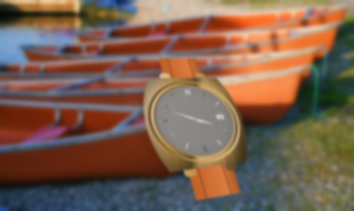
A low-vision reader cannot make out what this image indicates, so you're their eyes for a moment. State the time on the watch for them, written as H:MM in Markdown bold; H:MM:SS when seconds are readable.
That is **3:49**
